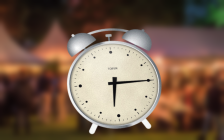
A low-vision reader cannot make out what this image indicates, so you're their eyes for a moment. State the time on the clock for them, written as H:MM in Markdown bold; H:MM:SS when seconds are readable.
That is **6:15**
